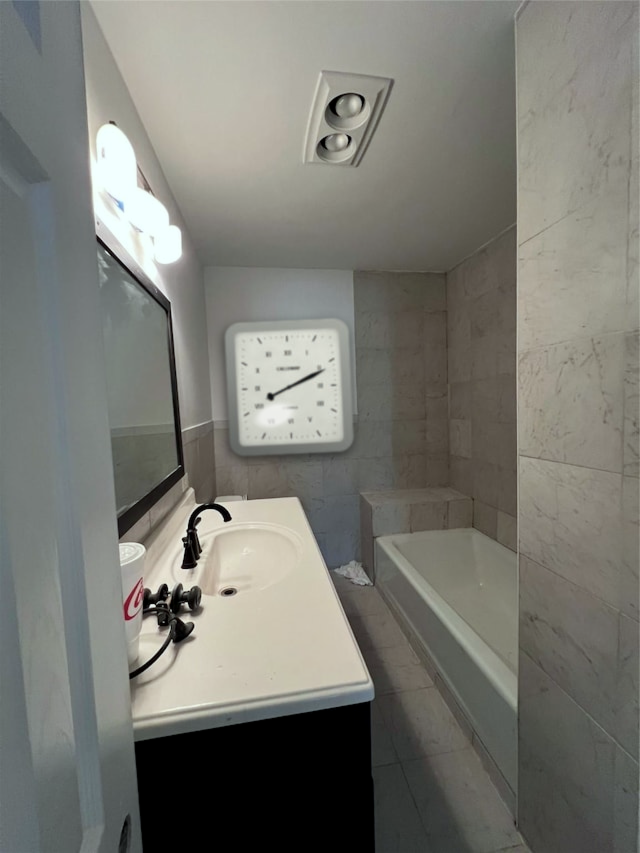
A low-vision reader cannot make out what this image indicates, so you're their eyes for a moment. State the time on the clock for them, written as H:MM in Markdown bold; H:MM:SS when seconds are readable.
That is **8:11**
